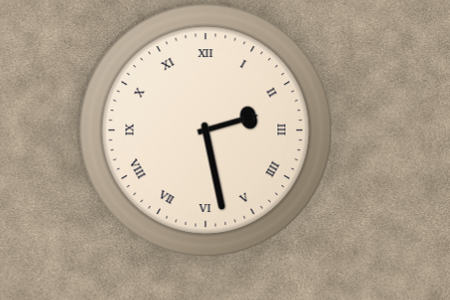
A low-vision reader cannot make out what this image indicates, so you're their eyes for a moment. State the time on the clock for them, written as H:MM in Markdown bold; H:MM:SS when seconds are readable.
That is **2:28**
